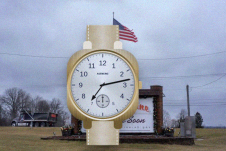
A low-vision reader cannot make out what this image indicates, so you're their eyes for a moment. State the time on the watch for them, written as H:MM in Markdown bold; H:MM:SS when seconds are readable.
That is **7:13**
